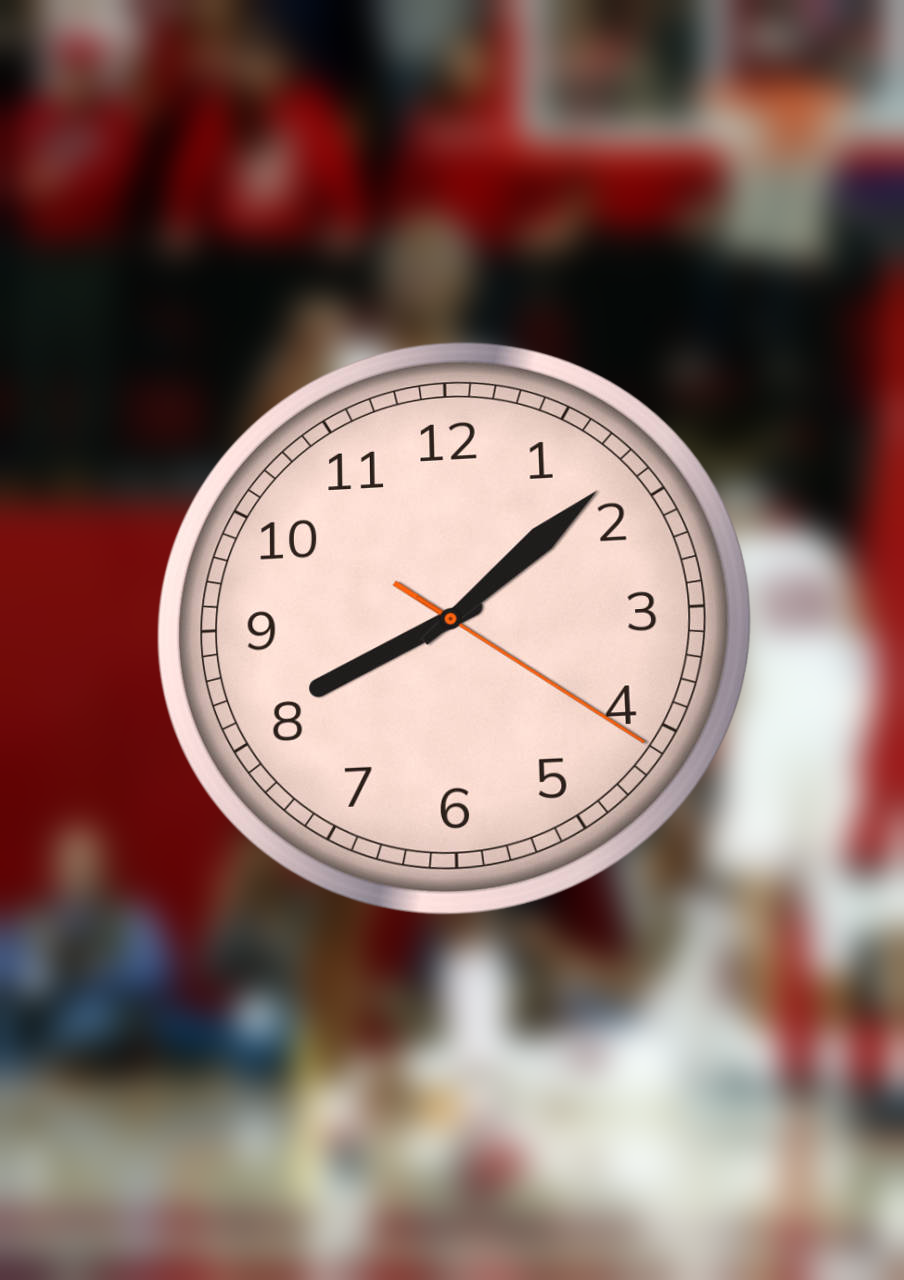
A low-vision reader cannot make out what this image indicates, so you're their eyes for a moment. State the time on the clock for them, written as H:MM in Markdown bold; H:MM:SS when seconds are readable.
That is **8:08:21**
